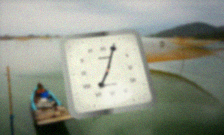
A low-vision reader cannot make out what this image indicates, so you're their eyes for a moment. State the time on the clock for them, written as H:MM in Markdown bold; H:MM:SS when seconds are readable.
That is **7:04**
